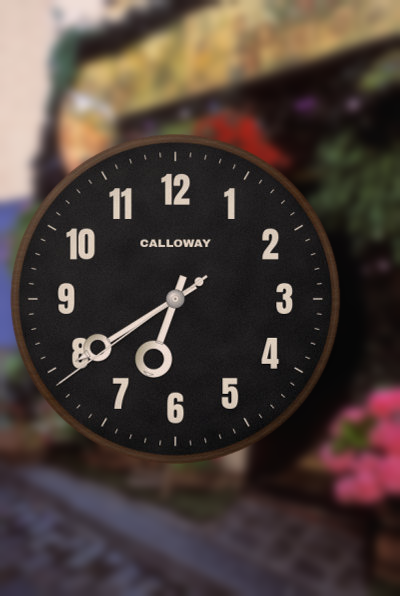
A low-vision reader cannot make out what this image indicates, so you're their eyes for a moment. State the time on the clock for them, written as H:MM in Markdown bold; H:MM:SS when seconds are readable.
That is **6:39:39**
